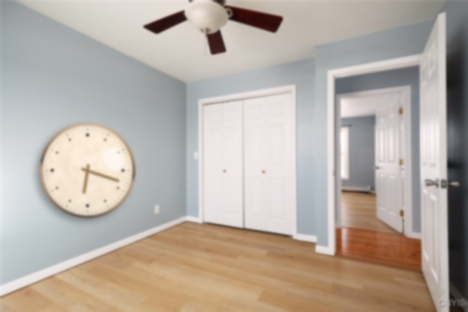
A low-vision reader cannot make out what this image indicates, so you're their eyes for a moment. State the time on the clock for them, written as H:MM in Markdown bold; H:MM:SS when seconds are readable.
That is **6:18**
